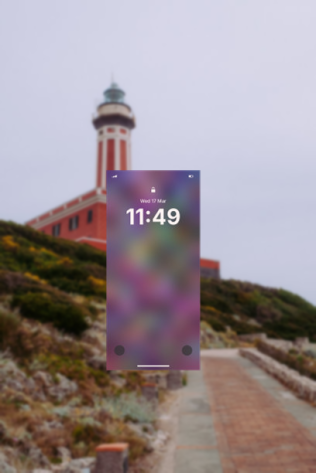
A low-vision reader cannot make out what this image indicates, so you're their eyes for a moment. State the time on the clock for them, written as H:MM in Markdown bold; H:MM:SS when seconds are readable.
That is **11:49**
